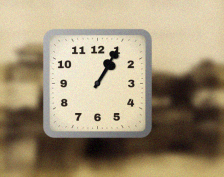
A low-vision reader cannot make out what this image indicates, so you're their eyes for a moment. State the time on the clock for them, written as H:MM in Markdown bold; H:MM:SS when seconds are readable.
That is **1:05**
